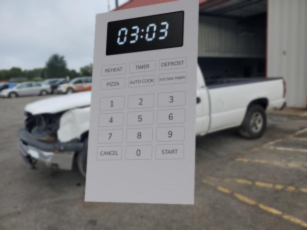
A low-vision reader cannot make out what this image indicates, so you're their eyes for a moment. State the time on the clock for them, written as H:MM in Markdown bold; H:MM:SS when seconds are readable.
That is **3:03**
